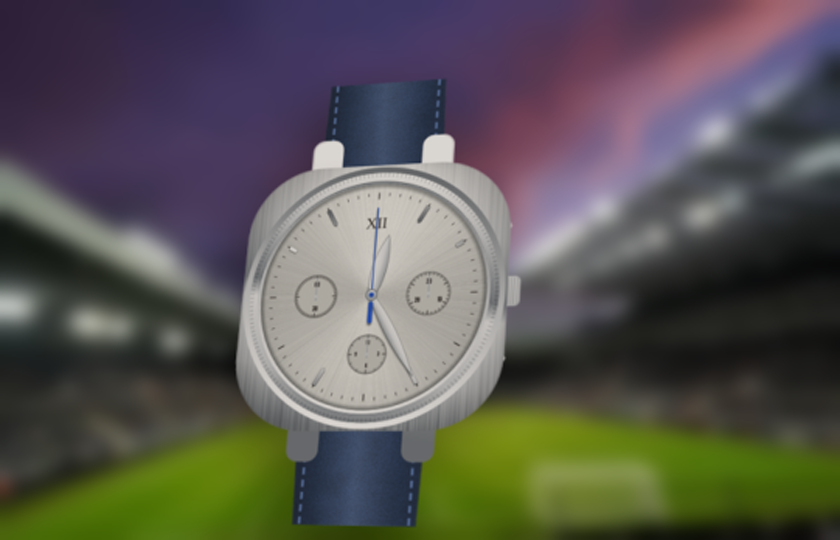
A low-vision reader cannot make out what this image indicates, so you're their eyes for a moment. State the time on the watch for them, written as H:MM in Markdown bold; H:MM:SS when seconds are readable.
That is **12:25**
